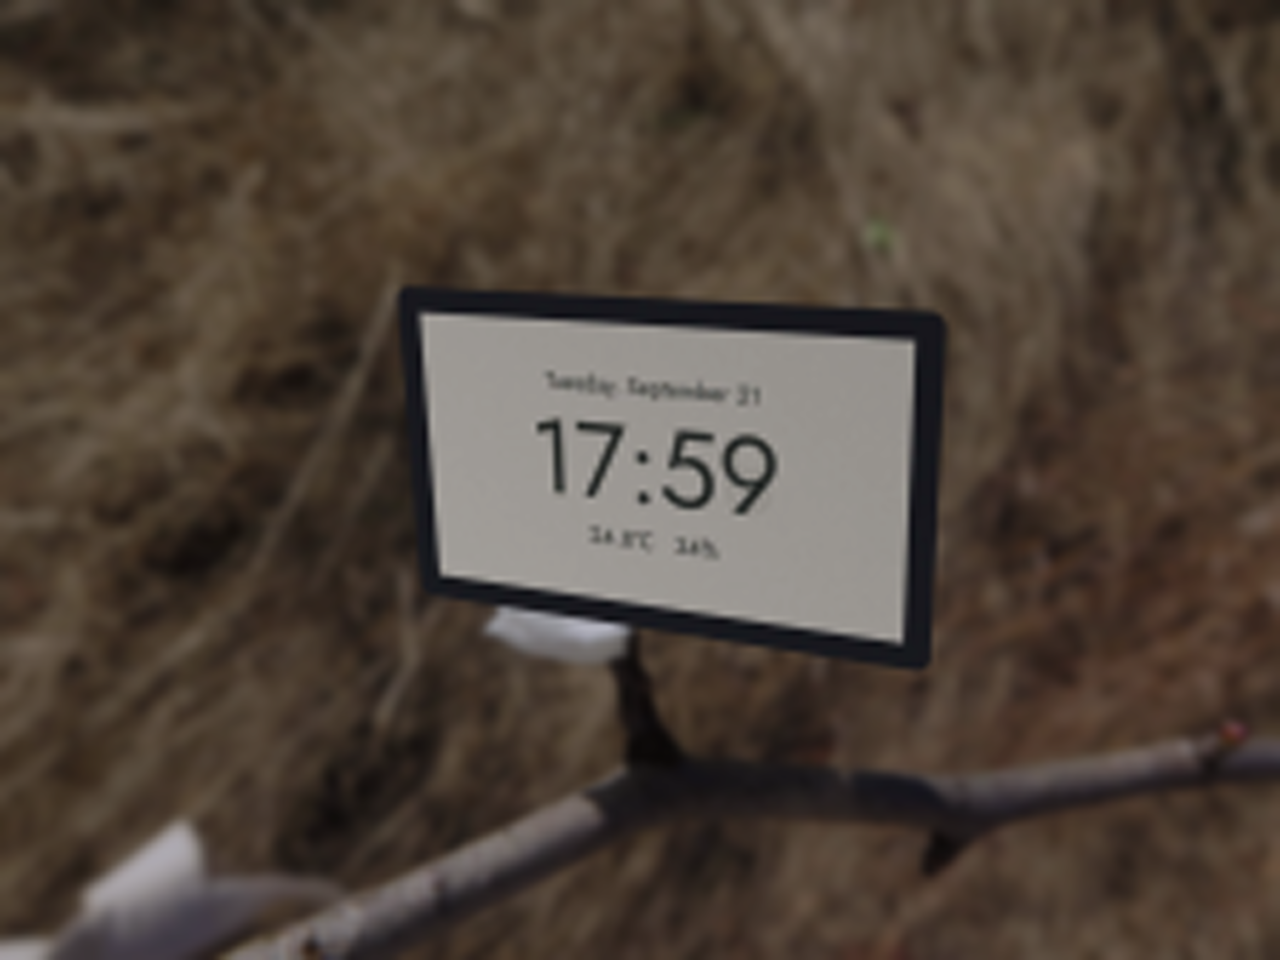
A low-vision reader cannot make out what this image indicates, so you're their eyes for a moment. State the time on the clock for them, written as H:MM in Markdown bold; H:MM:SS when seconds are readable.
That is **17:59**
